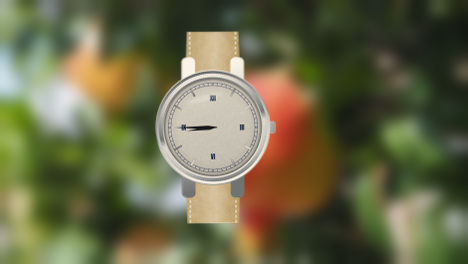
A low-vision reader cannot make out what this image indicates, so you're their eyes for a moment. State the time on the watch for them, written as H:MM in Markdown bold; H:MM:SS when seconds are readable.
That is **8:45**
